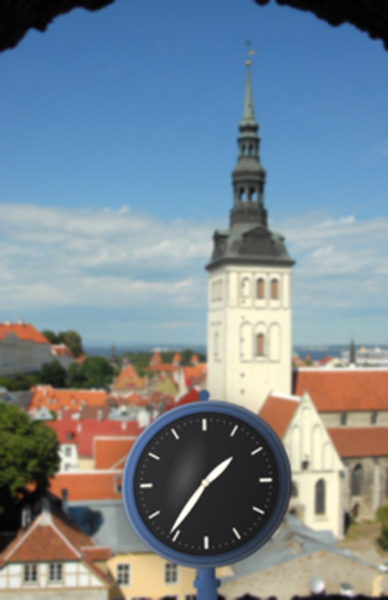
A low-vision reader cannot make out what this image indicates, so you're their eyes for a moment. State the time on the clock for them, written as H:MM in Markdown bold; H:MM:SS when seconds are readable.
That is **1:36**
